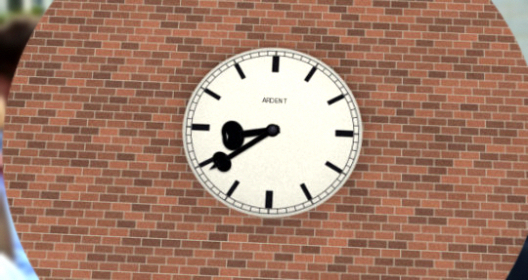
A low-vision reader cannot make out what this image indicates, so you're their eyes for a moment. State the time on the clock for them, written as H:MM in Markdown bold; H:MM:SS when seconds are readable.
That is **8:39**
